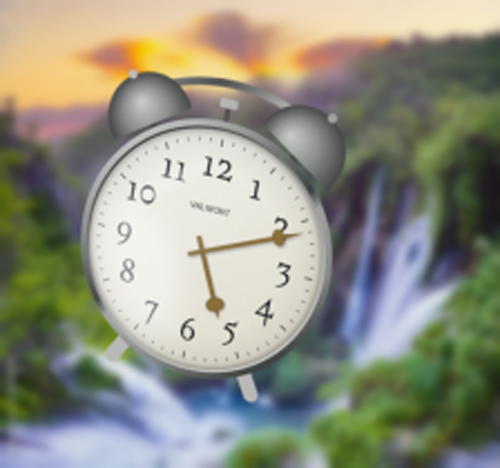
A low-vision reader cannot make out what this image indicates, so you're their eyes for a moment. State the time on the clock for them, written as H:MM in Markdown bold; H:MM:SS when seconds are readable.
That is **5:11**
